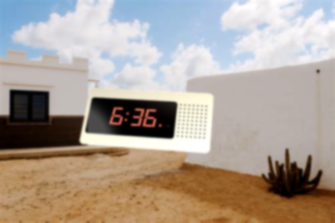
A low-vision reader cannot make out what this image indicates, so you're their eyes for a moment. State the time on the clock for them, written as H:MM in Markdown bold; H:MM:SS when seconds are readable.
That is **6:36**
